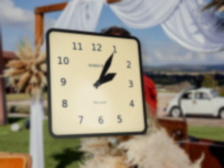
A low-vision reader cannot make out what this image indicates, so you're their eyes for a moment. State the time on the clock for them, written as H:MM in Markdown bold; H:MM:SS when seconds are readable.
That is **2:05**
